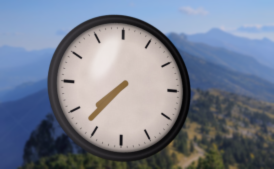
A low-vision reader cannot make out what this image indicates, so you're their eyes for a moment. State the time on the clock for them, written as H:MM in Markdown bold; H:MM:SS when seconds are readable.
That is **7:37**
